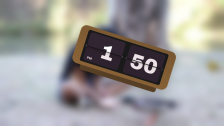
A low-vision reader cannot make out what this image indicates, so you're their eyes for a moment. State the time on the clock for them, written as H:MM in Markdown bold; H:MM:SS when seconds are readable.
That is **1:50**
